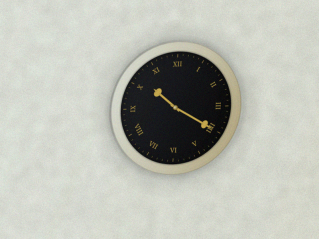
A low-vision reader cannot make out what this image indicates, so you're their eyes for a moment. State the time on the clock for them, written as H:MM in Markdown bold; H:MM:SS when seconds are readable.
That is **10:20**
